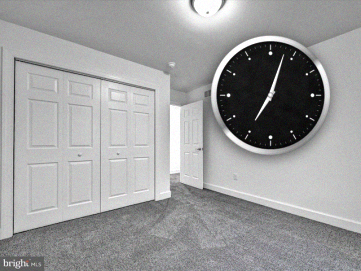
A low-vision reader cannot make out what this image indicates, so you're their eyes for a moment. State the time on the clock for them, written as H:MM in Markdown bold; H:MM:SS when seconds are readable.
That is **7:03**
